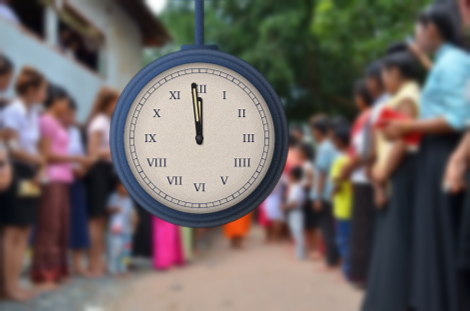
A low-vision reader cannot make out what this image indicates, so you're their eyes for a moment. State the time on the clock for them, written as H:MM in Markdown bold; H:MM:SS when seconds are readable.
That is **11:59**
